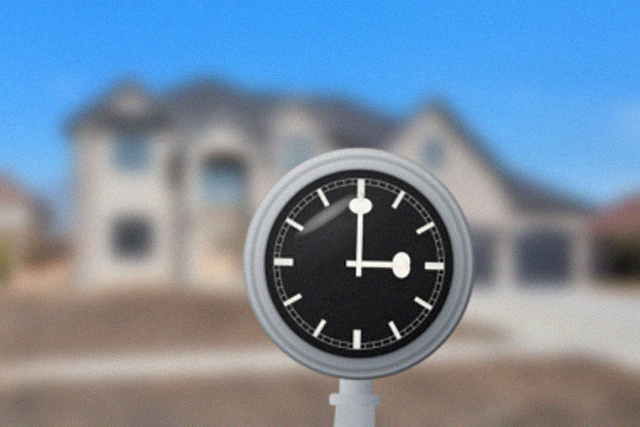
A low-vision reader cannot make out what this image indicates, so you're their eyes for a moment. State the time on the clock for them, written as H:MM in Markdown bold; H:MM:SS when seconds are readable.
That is **3:00**
